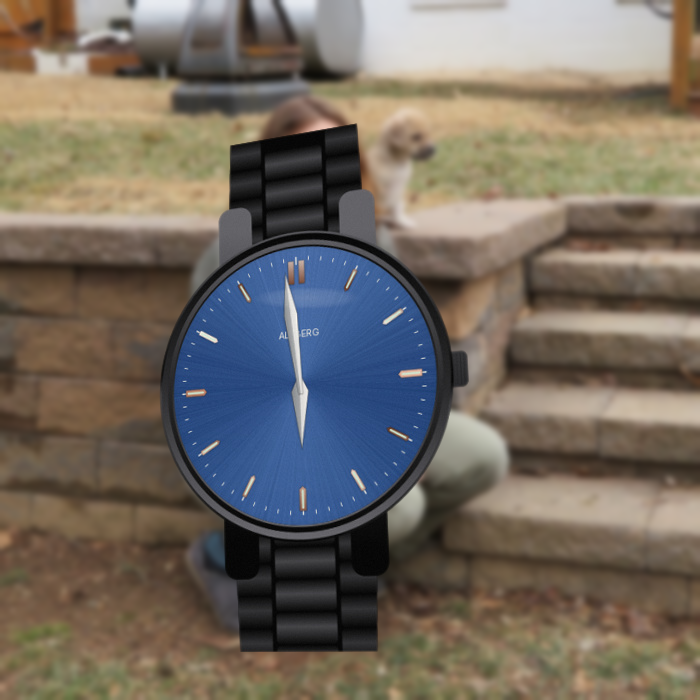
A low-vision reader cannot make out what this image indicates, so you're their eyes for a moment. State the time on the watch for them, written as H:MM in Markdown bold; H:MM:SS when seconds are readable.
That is **5:59**
